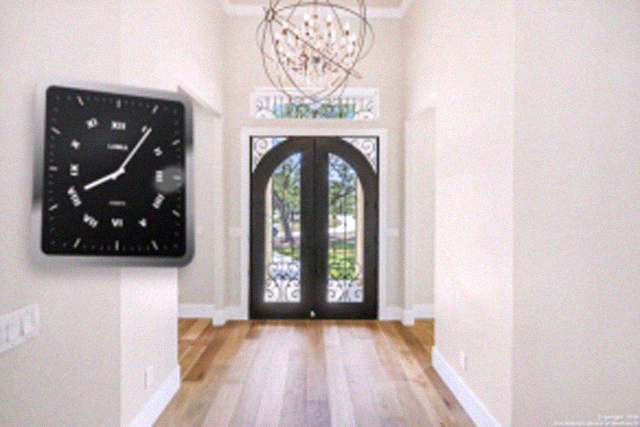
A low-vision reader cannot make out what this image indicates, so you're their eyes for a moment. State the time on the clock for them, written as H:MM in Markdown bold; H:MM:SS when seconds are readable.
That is **8:06**
